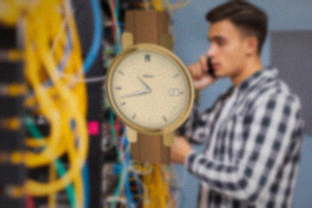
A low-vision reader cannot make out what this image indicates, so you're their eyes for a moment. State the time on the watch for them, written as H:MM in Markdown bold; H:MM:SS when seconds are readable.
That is **10:42**
